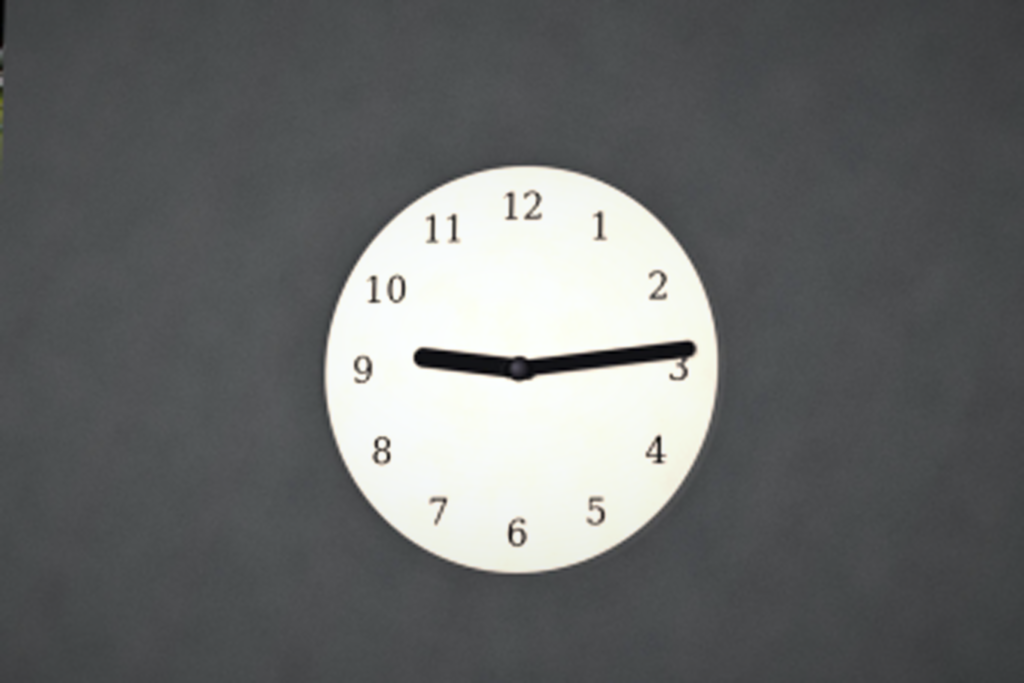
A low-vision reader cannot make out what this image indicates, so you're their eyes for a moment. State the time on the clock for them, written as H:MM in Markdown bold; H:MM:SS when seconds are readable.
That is **9:14**
